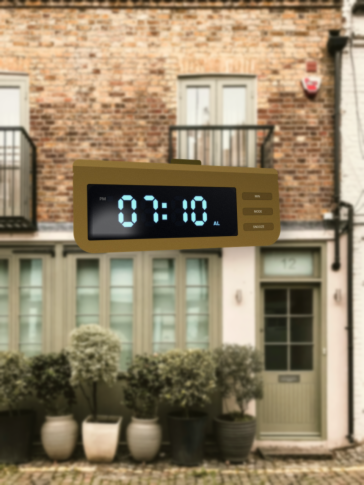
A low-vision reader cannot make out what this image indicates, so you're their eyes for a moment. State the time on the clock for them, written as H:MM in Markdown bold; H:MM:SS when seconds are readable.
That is **7:10**
